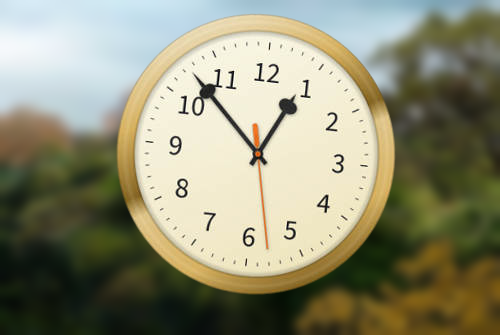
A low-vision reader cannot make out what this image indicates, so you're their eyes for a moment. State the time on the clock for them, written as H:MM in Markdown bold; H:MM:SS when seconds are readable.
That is **12:52:28**
